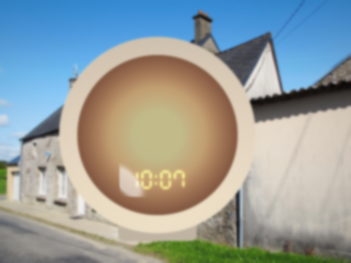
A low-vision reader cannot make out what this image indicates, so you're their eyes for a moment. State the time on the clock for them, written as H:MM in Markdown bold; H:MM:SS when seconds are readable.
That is **10:07**
